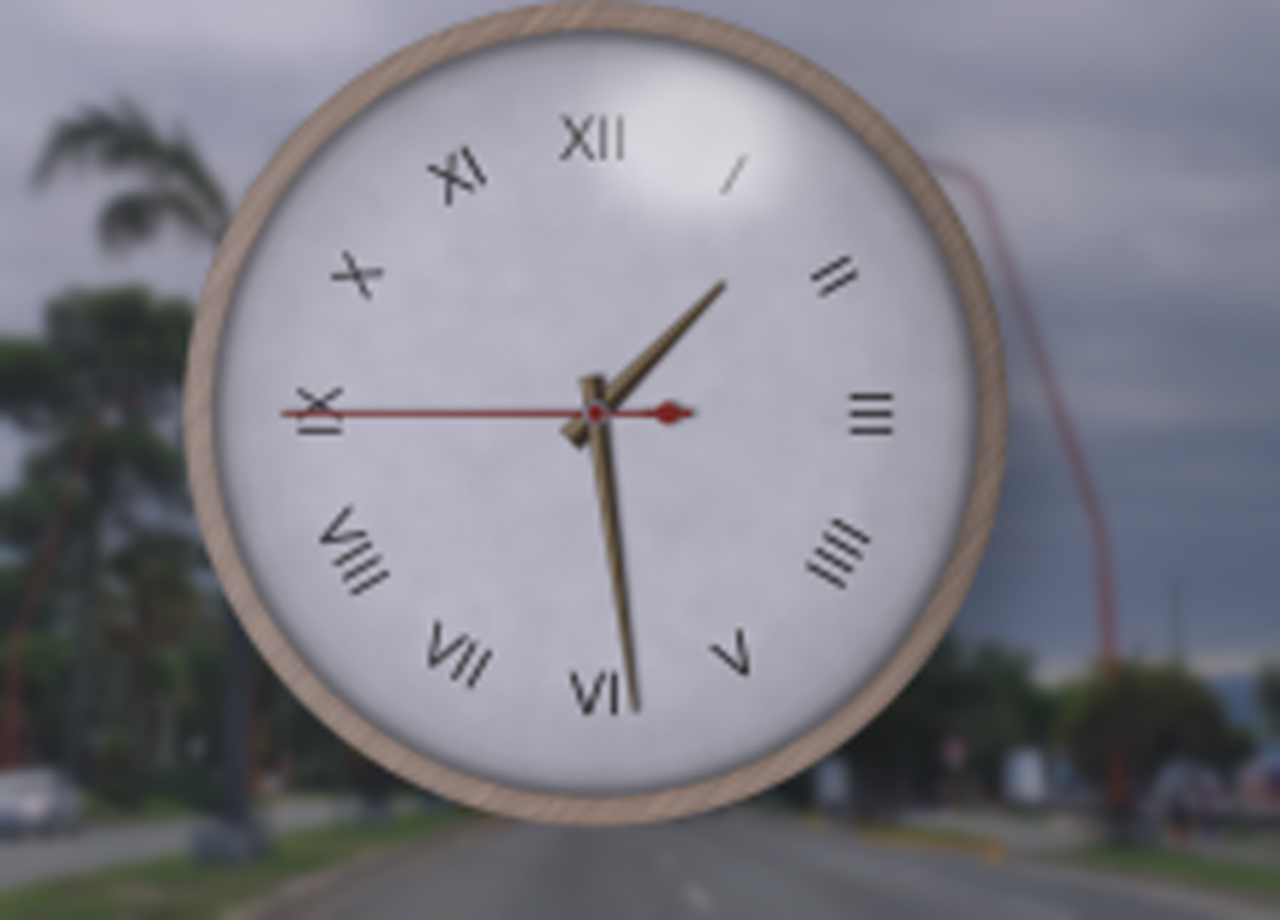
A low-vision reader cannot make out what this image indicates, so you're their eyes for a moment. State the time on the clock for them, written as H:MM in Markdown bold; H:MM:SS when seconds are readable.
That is **1:28:45**
